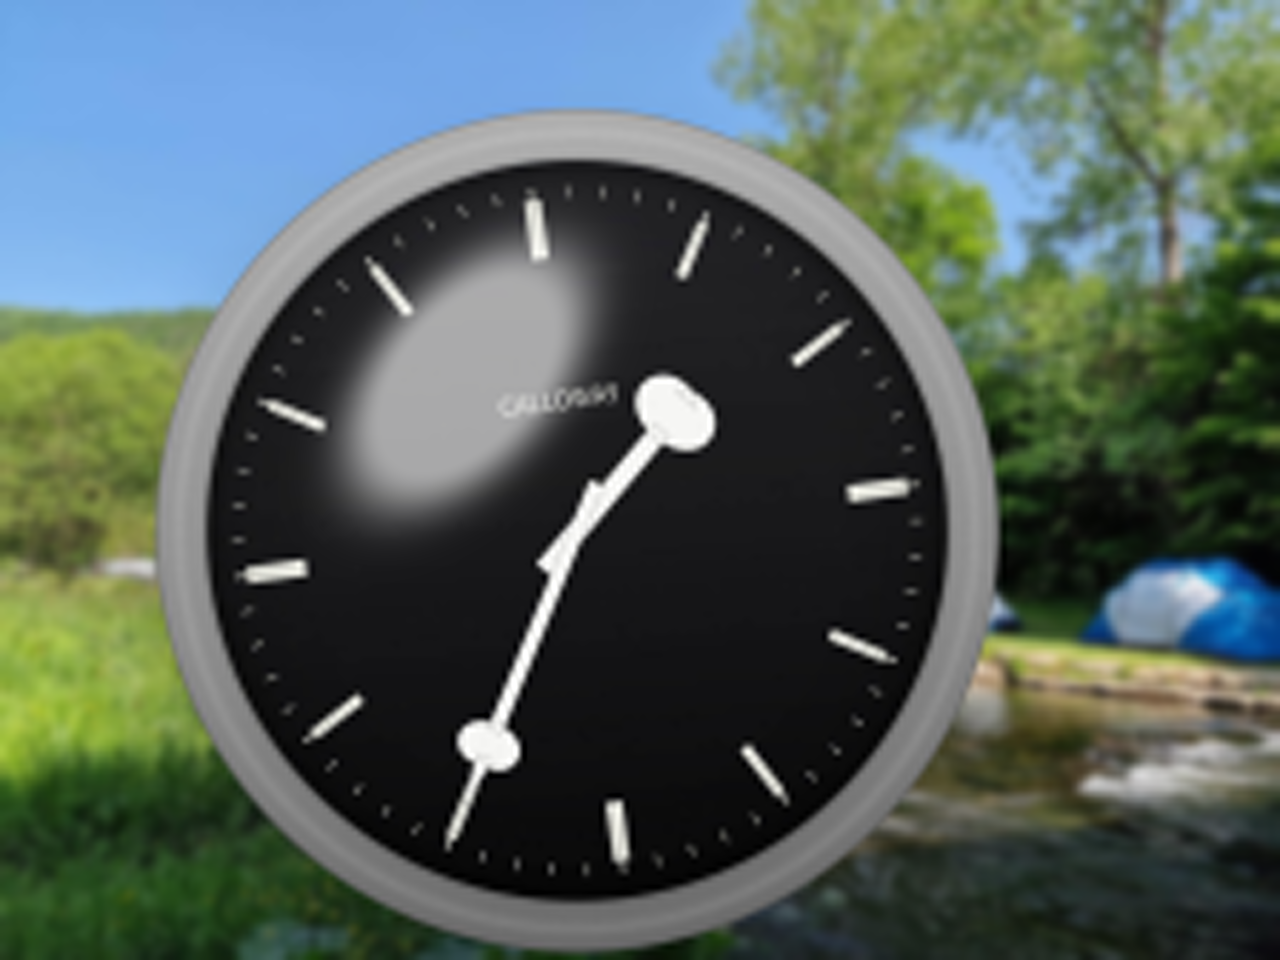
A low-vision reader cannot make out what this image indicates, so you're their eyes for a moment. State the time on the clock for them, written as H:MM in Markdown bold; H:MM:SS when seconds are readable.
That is **1:35**
